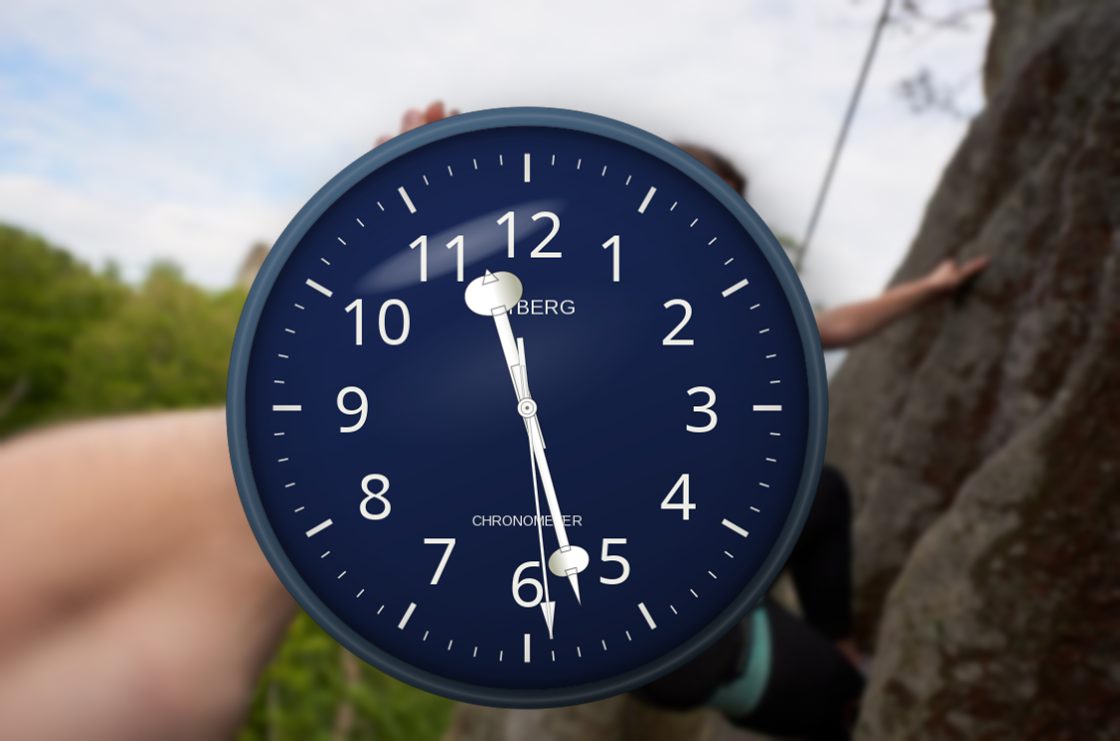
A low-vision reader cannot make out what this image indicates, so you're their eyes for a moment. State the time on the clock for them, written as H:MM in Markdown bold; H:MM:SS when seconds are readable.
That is **11:27:29**
